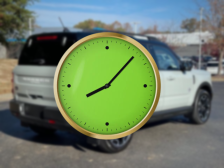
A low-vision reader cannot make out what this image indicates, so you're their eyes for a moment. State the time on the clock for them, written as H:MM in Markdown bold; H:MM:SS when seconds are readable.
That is **8:07**
